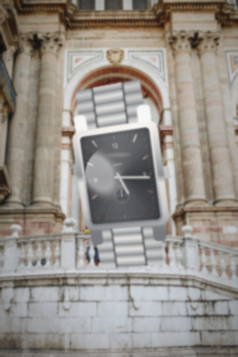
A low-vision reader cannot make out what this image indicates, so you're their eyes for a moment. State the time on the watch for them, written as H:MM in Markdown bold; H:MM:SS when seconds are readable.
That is **5:16**
